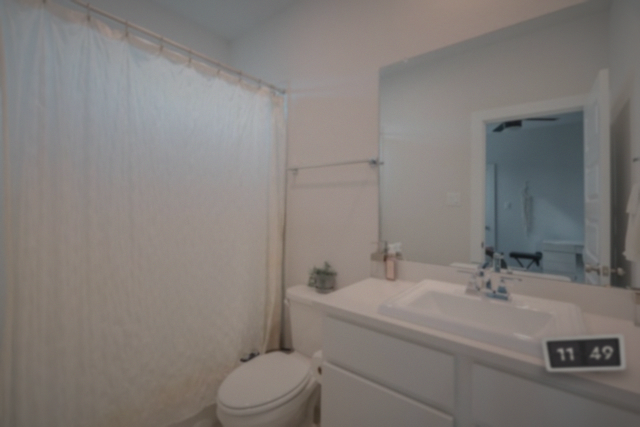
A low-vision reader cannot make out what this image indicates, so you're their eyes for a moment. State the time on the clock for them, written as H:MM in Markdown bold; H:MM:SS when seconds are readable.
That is **11:49**
